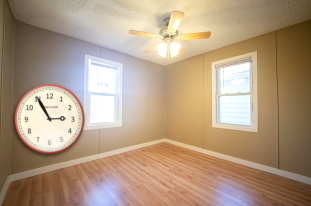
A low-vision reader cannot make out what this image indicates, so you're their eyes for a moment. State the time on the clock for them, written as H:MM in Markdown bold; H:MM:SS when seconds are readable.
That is **2:55**
